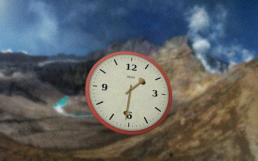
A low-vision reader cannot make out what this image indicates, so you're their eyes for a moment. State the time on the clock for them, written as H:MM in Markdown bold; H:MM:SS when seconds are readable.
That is **1:31**
